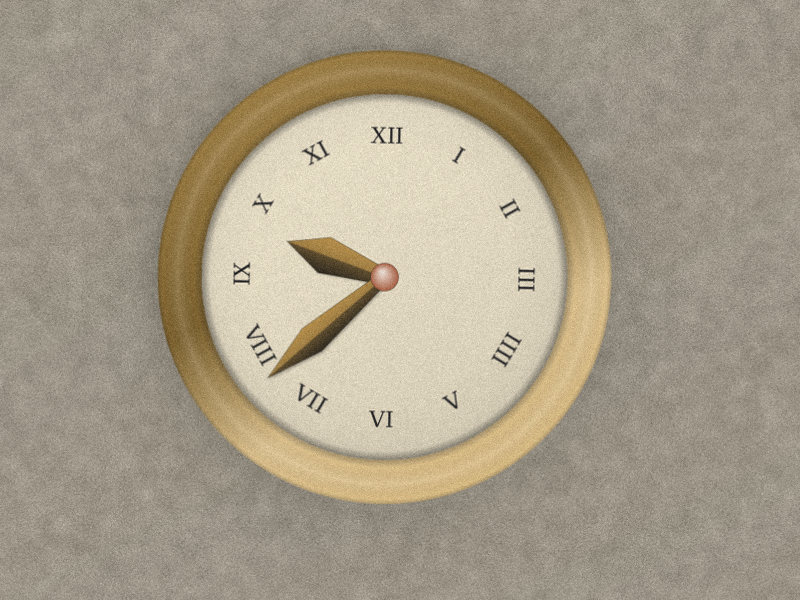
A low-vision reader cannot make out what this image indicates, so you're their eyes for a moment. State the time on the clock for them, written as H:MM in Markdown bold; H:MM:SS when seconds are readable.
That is **9:38**
